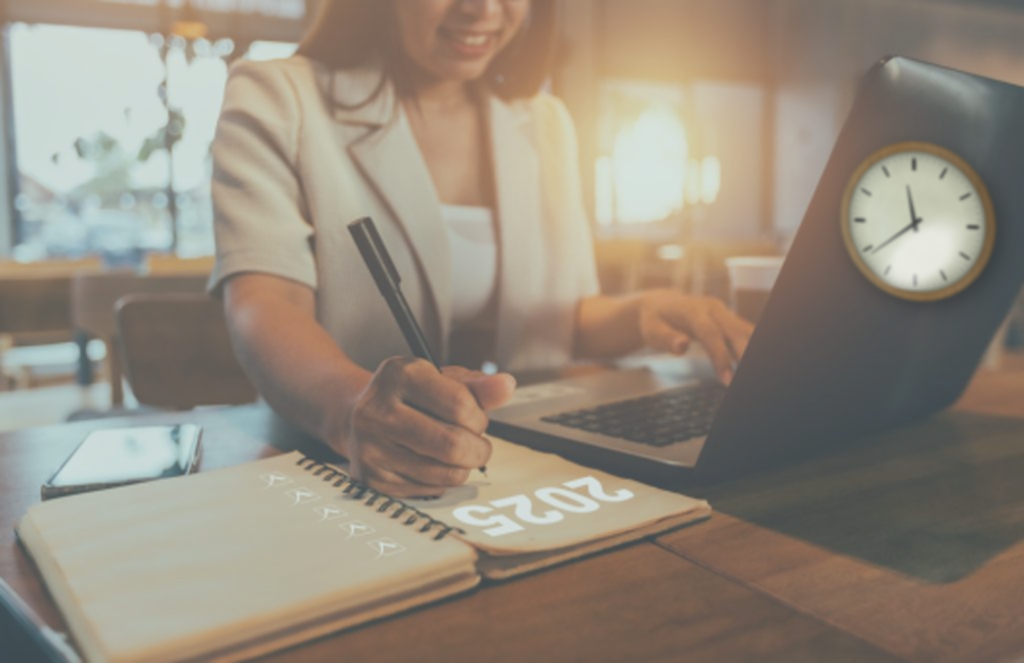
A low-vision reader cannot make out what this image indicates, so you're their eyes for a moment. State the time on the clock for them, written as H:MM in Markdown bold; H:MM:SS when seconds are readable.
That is **11:39**
